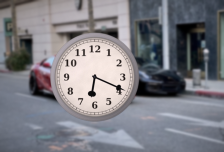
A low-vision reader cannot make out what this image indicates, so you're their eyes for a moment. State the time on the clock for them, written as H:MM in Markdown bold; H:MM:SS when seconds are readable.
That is **6:19**
